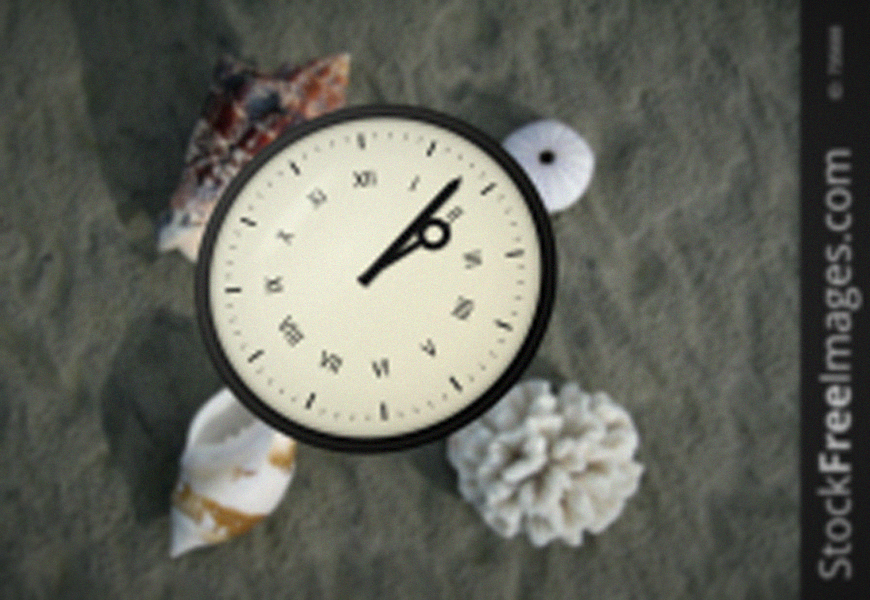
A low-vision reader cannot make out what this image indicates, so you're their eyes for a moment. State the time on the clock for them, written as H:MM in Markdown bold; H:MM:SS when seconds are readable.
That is **2:08**
